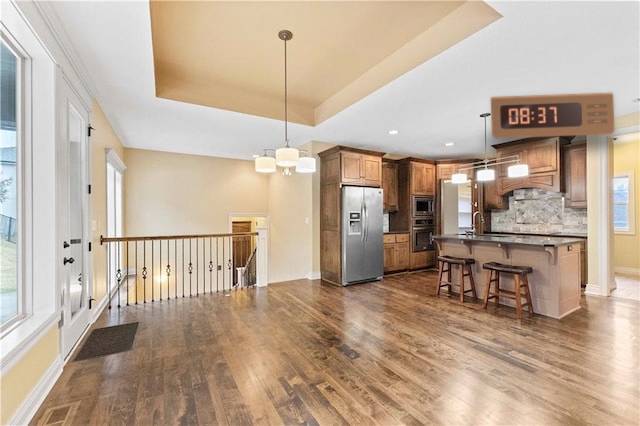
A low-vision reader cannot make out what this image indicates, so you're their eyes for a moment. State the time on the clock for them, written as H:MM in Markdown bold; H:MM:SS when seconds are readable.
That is **8:37**
